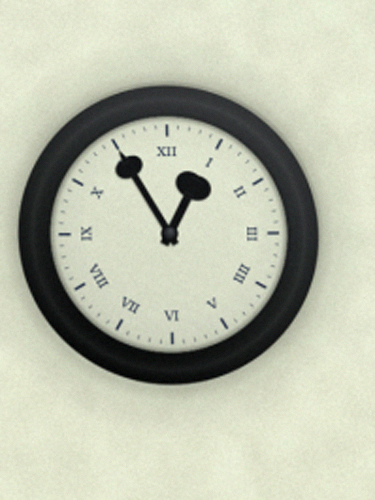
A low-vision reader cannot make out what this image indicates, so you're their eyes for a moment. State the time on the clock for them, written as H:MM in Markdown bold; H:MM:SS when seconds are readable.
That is **12:55**
